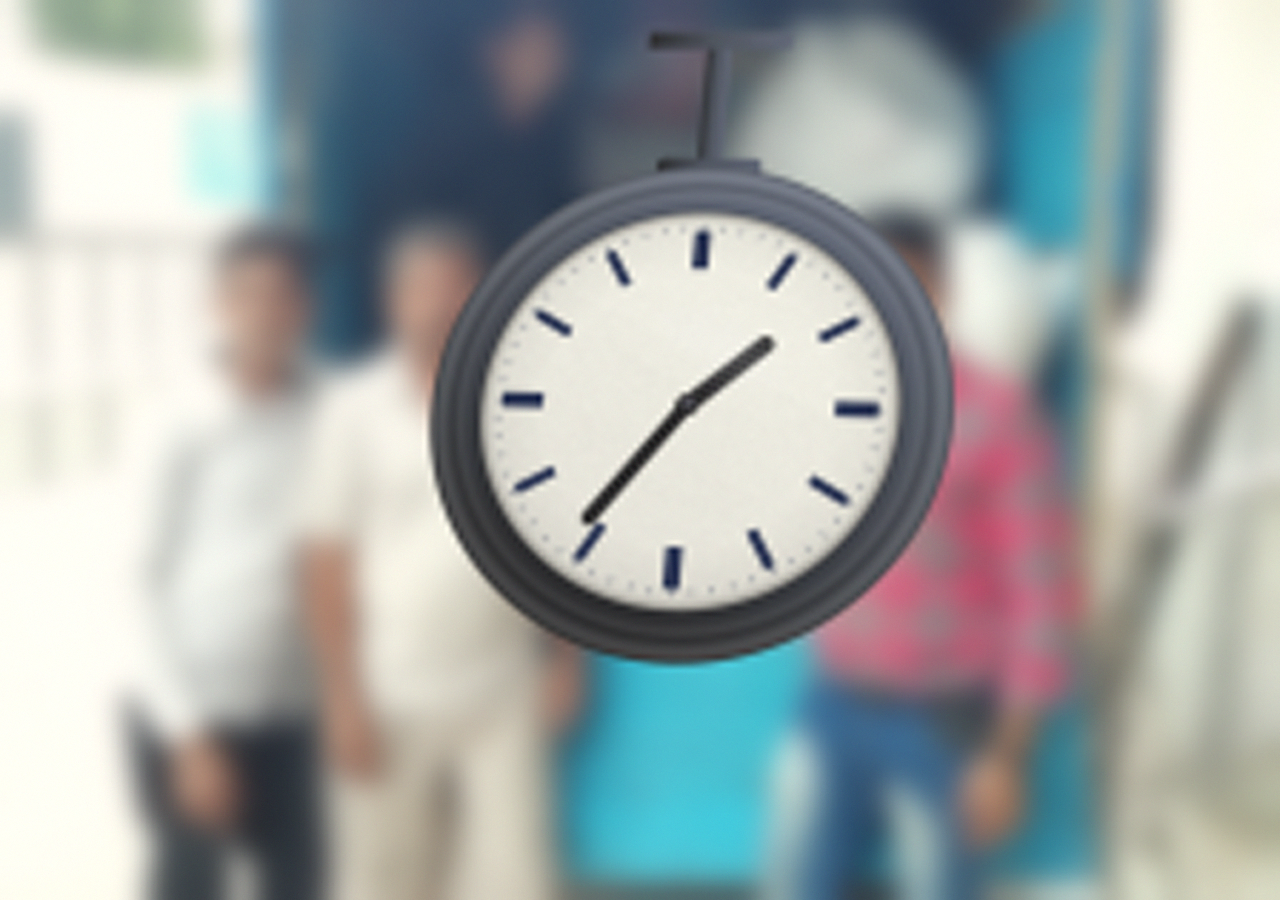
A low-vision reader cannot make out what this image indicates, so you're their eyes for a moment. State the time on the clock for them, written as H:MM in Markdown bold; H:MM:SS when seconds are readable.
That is **1:36**
